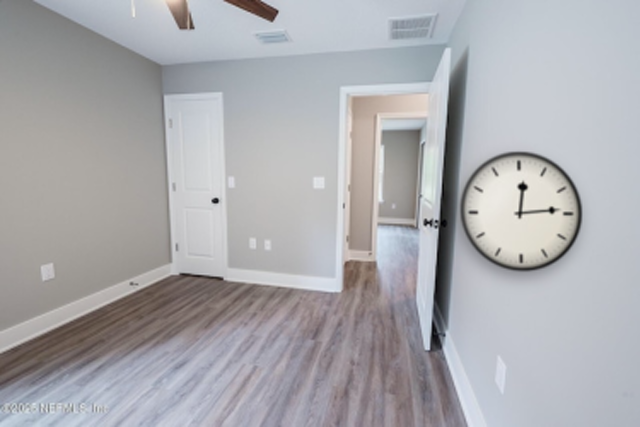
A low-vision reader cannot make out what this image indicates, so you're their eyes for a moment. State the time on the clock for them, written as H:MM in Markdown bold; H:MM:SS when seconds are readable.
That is **12:14**
